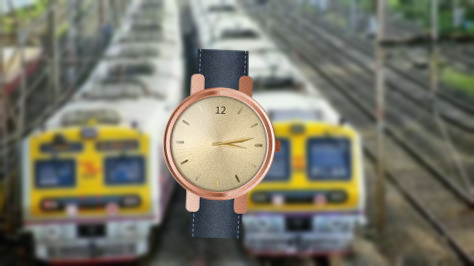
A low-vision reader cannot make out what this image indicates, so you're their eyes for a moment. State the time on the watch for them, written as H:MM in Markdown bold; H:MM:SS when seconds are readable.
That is **3:13**
